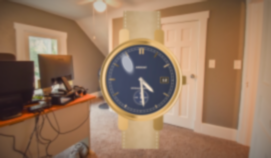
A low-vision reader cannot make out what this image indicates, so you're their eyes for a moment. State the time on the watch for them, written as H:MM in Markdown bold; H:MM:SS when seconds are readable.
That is **4:29**
